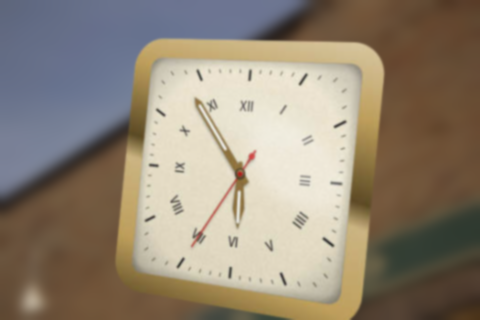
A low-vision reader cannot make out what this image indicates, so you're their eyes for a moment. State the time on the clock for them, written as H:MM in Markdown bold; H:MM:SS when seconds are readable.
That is **5:53:35**
